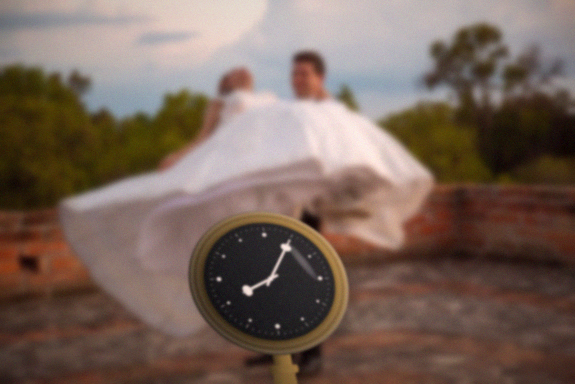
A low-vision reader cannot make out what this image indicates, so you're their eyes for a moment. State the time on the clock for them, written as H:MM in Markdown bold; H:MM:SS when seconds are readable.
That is **8:05**
